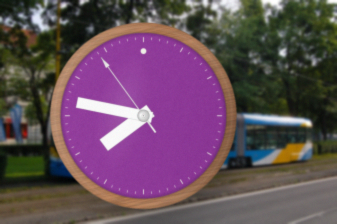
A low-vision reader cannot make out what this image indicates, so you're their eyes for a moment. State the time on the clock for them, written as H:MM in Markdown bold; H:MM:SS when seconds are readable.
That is **7:46:54**
